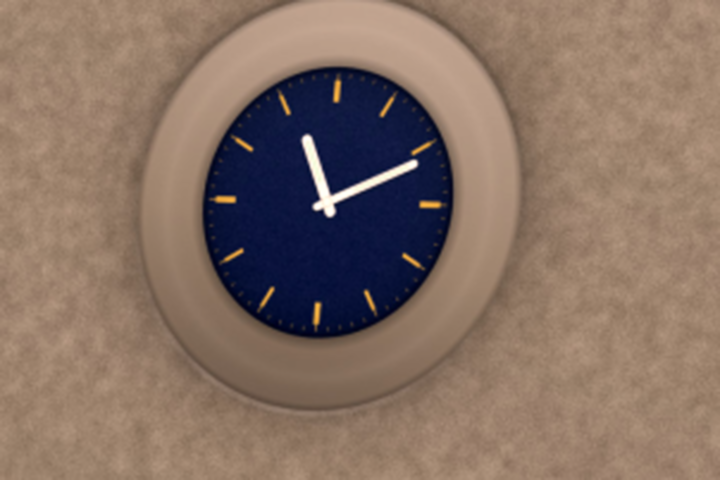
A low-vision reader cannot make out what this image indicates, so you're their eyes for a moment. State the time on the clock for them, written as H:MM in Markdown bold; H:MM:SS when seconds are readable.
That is **11:11**
